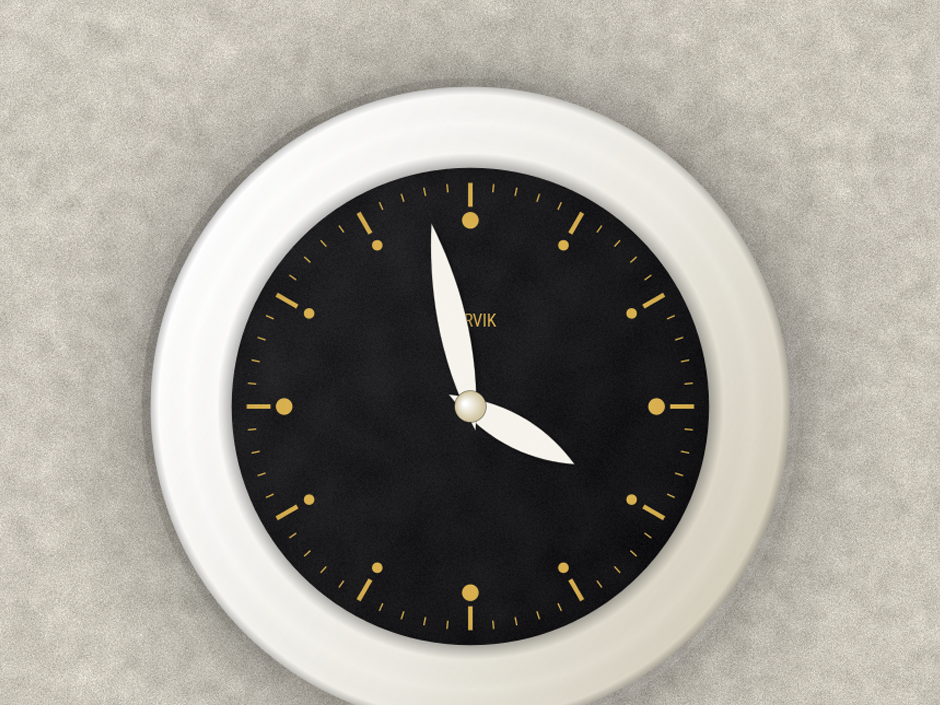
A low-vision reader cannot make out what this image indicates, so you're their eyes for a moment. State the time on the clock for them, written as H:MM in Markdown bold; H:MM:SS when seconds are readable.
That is **3:58**
